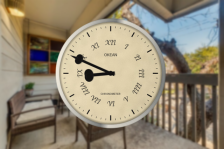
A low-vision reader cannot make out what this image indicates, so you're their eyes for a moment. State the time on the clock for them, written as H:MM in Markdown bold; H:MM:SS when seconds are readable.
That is **8:49**
